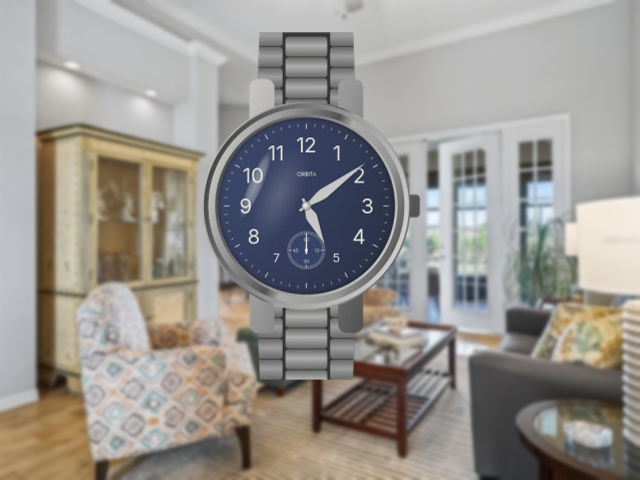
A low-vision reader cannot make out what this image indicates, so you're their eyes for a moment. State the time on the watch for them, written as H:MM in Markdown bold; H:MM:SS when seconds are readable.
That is **5:09**
